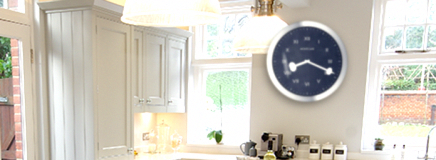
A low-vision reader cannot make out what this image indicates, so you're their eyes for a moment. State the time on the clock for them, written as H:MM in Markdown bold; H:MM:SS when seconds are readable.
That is **8:19**
